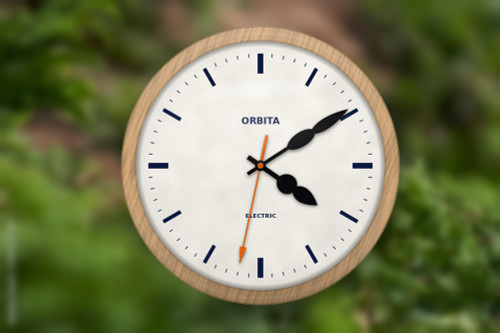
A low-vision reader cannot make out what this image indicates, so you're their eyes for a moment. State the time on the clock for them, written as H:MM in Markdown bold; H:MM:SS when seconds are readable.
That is **4:09:32**
